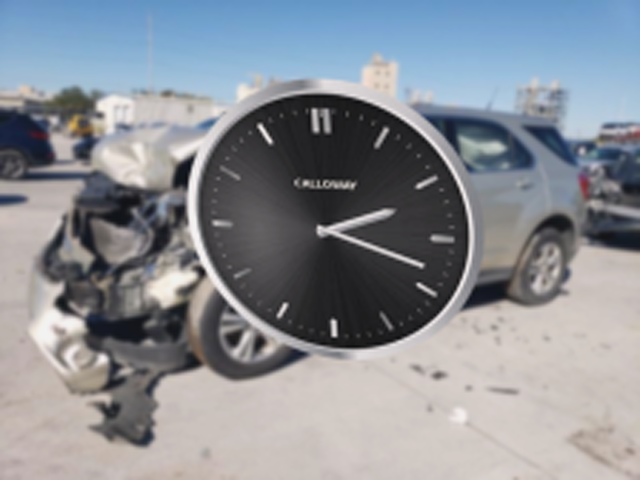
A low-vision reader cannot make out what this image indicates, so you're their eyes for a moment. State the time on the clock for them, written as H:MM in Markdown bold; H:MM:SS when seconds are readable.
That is **2:18**
